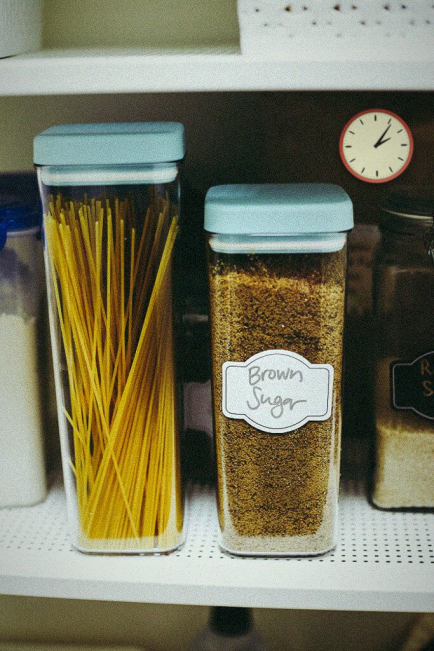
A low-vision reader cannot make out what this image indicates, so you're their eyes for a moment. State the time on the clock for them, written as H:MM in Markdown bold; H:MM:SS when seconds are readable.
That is **2:06**
